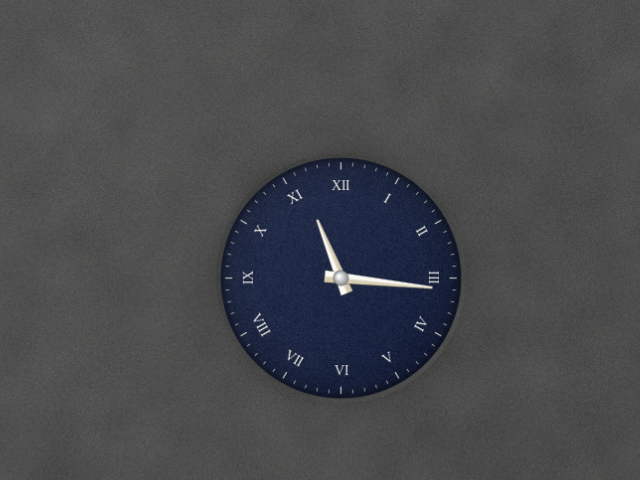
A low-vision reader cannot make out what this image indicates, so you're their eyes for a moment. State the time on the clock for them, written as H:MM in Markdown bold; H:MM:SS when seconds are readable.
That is **11:16**
